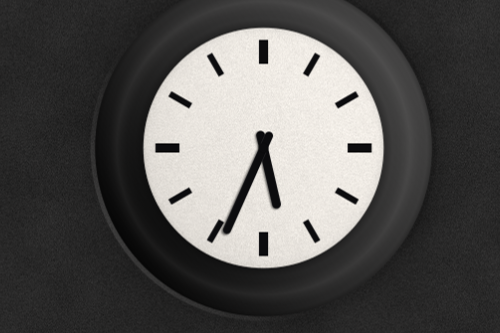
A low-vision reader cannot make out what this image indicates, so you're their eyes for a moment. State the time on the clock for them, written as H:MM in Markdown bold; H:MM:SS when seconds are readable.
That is **5:34**
